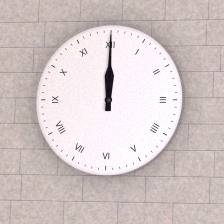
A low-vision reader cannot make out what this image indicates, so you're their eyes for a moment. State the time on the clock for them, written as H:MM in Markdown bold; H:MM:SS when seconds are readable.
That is **12:00**
